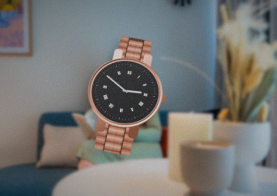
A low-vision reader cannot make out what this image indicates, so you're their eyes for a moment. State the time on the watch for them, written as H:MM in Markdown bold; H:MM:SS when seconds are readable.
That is **2:50**
